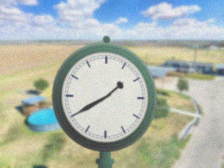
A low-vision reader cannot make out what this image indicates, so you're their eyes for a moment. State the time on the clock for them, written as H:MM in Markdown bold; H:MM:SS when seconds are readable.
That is **1:40**
